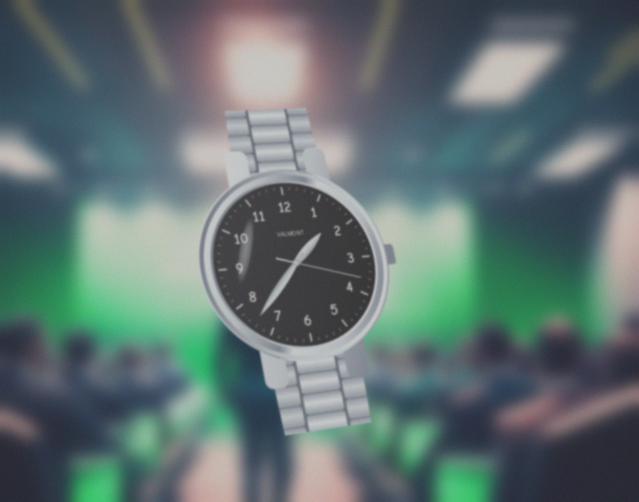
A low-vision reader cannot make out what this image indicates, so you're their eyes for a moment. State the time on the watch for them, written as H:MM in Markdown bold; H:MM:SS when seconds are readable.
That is **1:37:18**
